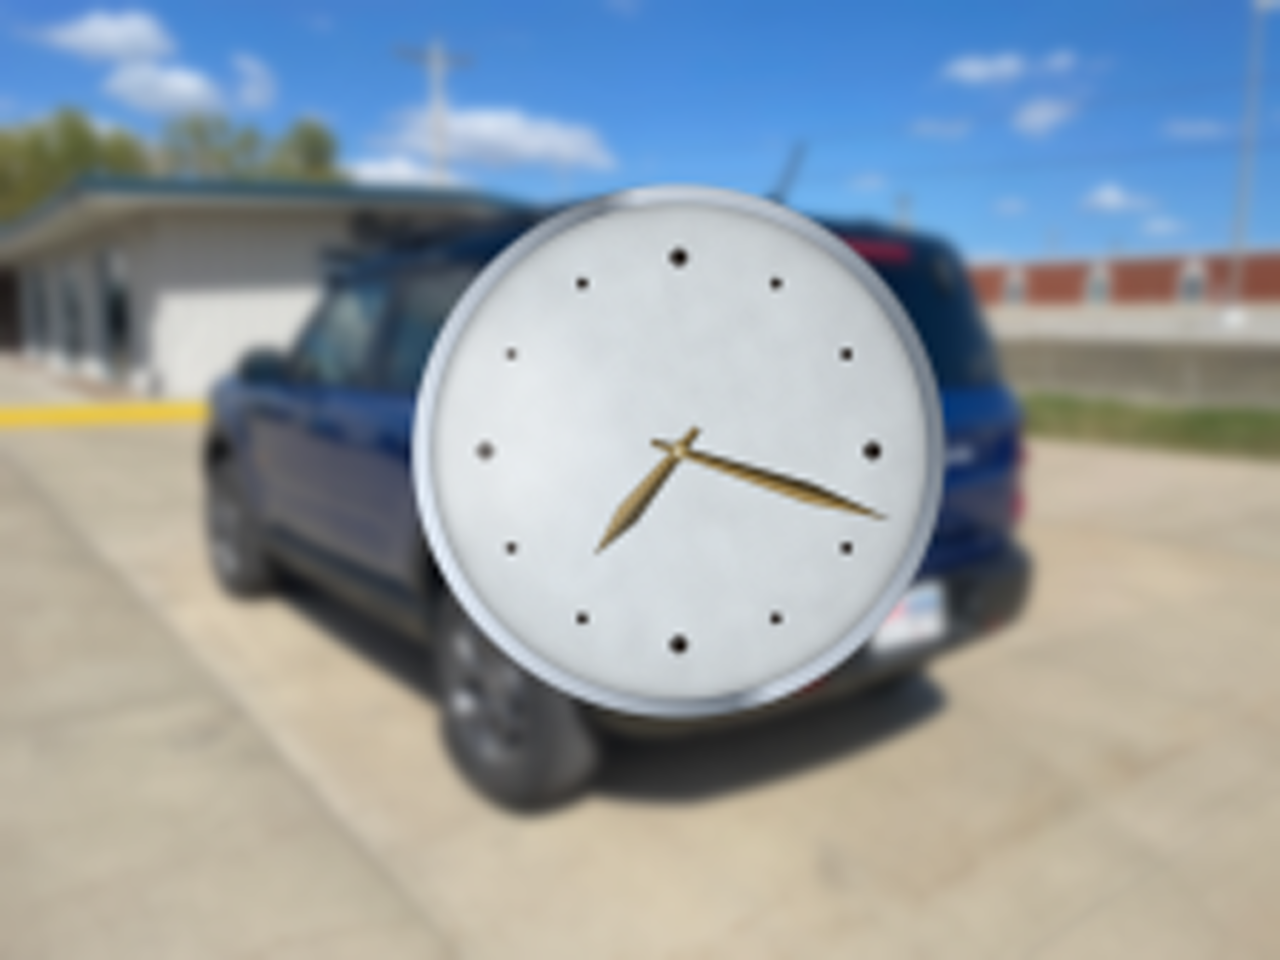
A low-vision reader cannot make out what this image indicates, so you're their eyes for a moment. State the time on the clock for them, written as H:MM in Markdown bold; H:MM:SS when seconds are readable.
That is **7:18**
